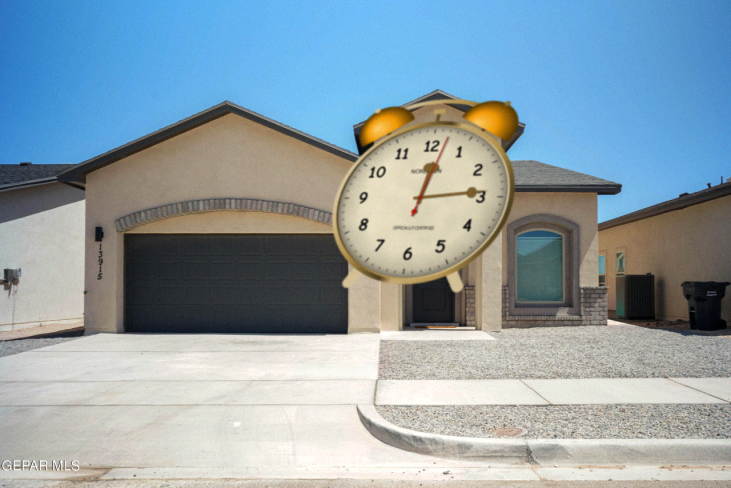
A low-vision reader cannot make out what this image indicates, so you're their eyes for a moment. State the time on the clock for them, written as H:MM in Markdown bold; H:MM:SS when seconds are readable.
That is **12:14:02**
